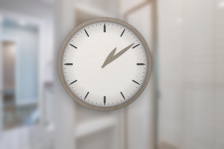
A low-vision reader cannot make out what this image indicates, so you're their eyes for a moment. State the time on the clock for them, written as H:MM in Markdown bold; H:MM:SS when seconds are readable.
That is **1:09**
